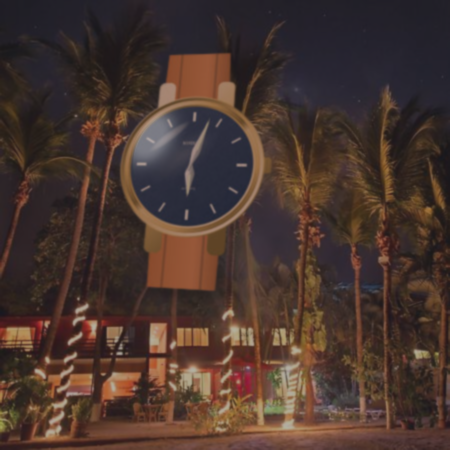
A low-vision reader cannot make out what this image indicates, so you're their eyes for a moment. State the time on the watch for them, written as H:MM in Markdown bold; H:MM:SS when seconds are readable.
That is **6:03**
